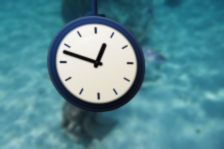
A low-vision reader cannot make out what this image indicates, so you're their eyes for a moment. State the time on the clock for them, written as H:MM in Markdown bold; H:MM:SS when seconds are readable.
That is **12:48**
